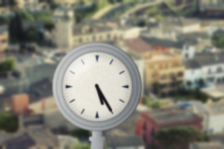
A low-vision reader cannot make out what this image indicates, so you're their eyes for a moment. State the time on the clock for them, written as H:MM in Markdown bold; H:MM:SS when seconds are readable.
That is **5:25**
